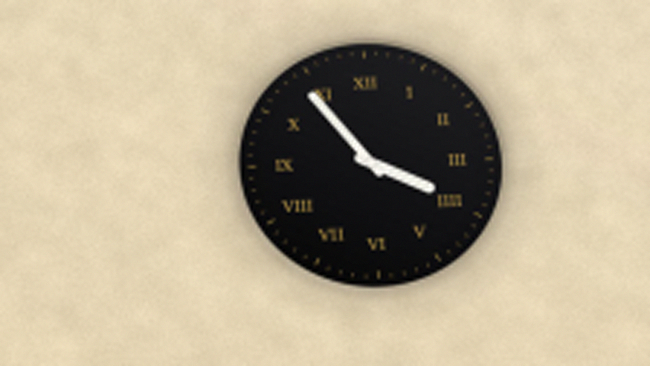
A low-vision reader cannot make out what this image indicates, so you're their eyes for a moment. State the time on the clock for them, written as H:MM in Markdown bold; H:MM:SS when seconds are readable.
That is **3:54**
